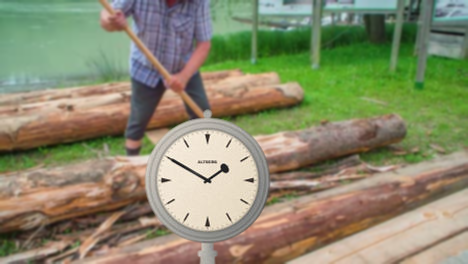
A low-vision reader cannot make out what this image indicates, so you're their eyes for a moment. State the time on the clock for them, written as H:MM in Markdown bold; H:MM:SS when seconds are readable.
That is **1:50**
